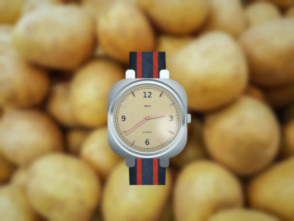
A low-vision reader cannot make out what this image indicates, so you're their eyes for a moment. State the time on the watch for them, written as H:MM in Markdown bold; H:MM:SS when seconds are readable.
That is **2:39**
